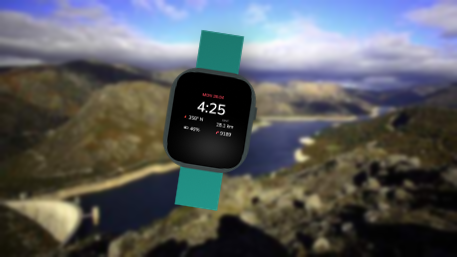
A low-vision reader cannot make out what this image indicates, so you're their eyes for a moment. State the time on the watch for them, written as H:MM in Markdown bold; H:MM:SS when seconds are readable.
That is **4:25**
